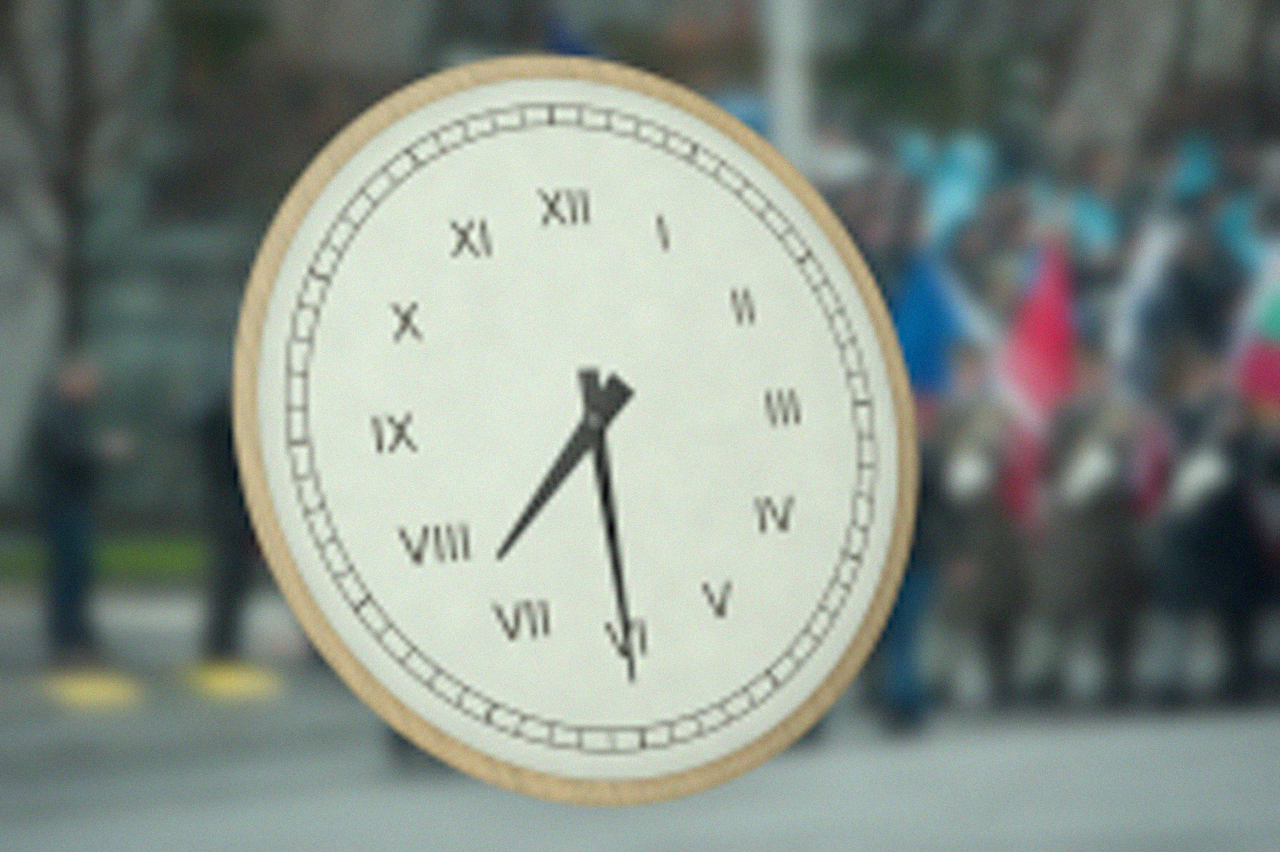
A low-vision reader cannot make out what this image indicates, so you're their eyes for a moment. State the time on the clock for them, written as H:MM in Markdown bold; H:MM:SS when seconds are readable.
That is **7:30**
